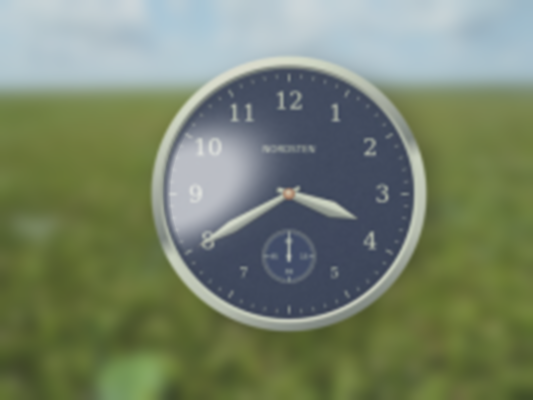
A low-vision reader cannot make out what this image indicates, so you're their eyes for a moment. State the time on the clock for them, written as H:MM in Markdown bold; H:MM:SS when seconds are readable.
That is **3:40**
